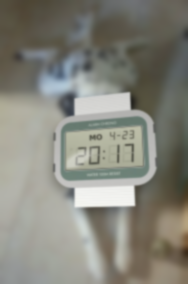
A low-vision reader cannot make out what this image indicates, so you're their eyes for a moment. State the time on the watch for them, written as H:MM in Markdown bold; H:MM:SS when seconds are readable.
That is **20:17**
